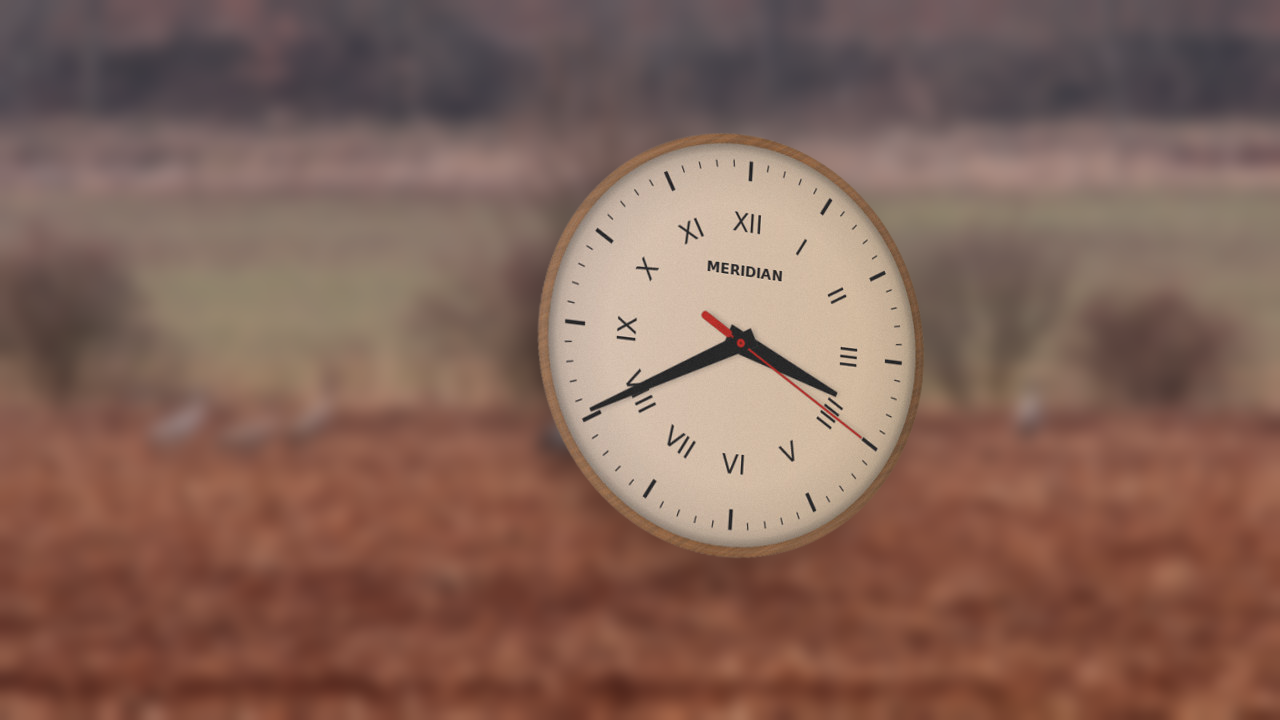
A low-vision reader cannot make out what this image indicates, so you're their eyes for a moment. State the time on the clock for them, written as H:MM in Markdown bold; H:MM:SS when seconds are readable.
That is **3:40:20**
